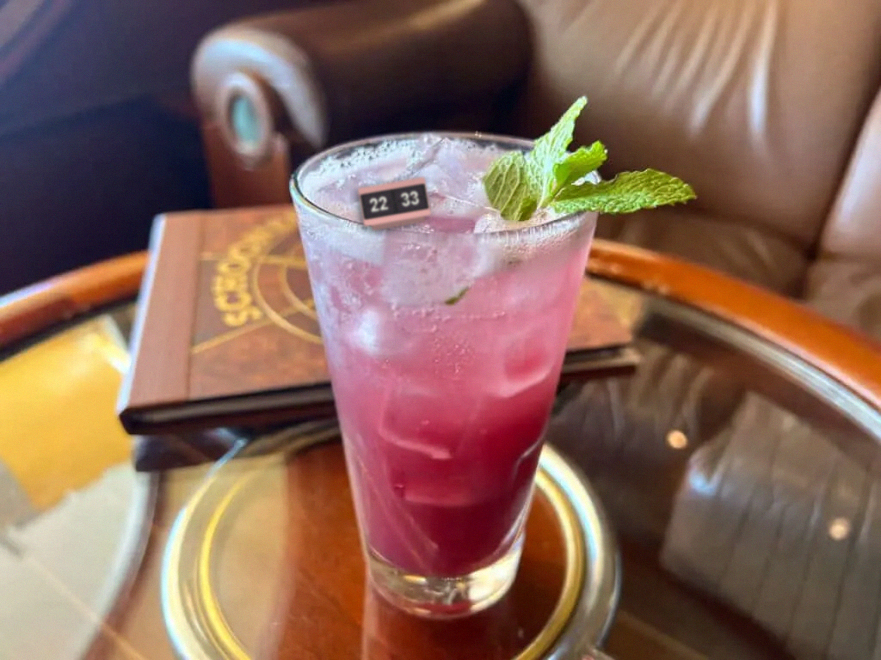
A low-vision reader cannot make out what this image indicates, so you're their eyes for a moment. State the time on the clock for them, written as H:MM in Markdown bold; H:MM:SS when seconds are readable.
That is **22:33**
